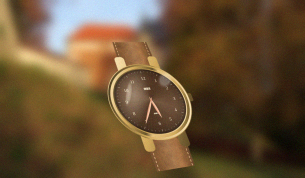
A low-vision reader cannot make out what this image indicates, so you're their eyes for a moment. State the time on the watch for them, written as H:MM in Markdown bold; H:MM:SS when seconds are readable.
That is **5:35**
